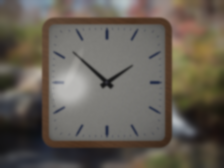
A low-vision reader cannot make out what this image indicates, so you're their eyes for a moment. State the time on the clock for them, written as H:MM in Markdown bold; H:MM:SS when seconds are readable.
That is **1:52**
